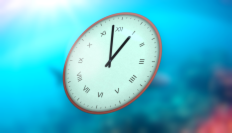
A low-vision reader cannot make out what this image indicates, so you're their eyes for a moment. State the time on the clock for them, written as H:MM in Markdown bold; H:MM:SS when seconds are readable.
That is **12:58**
